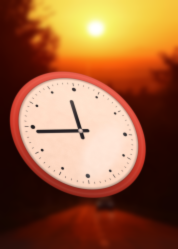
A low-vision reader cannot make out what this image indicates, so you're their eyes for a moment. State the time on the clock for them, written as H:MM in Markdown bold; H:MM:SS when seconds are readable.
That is **11:44**
